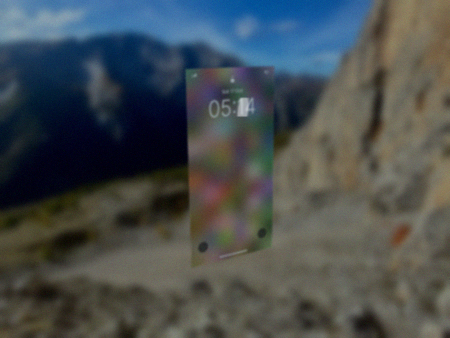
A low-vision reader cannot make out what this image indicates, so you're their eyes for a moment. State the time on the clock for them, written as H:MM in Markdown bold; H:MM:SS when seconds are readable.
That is **5:14**
